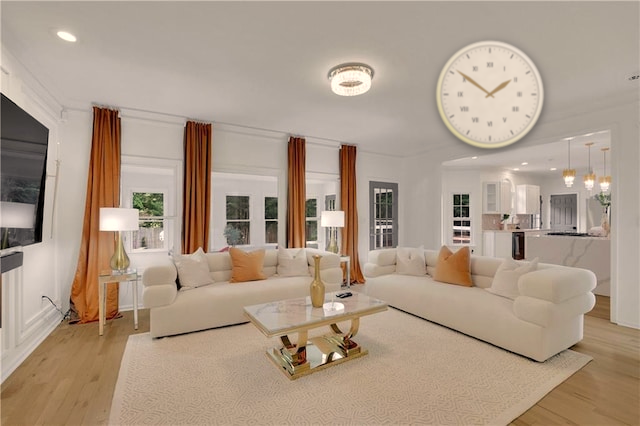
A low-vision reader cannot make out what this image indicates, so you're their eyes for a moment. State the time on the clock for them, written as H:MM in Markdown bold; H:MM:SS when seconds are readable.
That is **1:51**
